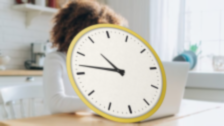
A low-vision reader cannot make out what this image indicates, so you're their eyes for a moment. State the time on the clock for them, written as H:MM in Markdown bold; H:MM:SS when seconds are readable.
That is **10:47**
